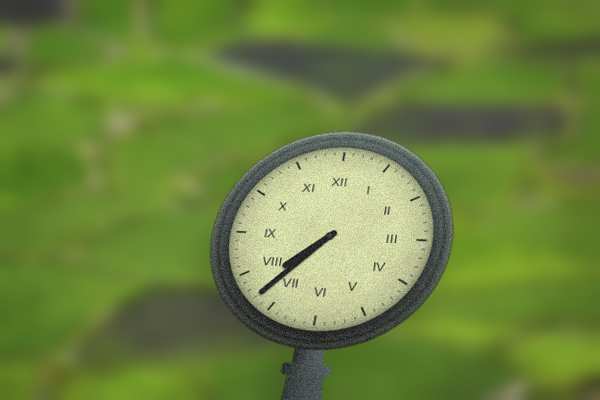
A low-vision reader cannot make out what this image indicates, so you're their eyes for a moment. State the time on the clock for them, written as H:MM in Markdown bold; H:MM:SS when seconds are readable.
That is **7:37**
